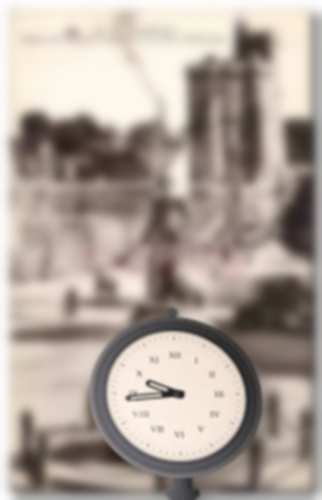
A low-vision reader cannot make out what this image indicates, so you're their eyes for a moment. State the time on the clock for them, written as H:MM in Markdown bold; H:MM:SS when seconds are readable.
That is **9:44**
